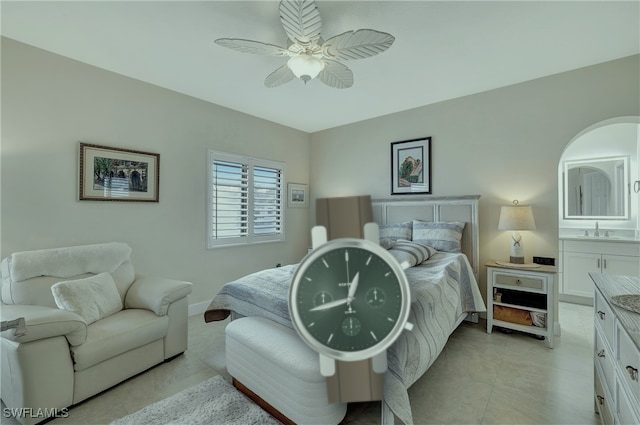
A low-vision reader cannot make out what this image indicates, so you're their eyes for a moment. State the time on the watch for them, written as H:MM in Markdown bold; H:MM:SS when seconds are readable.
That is **12:43**
